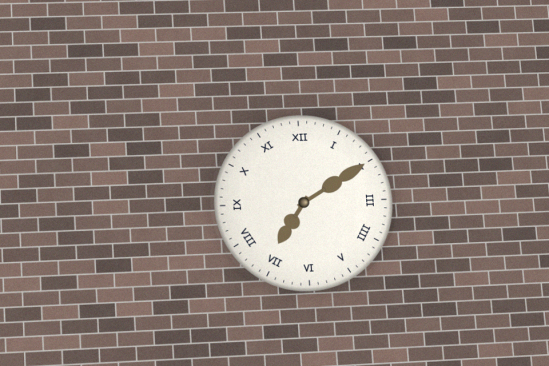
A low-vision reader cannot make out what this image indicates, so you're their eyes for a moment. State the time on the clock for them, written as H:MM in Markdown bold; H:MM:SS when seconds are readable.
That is **7:10**
